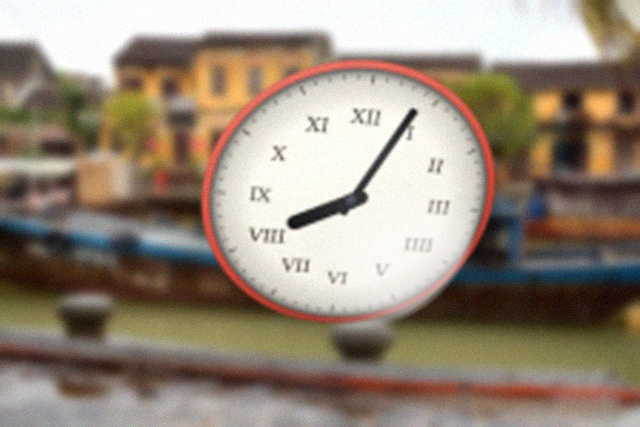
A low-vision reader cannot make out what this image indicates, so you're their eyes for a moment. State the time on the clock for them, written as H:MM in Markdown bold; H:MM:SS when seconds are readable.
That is **8:04**
